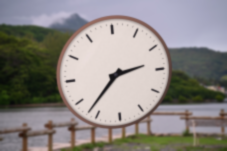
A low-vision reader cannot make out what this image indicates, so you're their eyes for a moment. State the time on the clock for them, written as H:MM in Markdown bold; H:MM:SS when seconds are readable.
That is **2:37**
